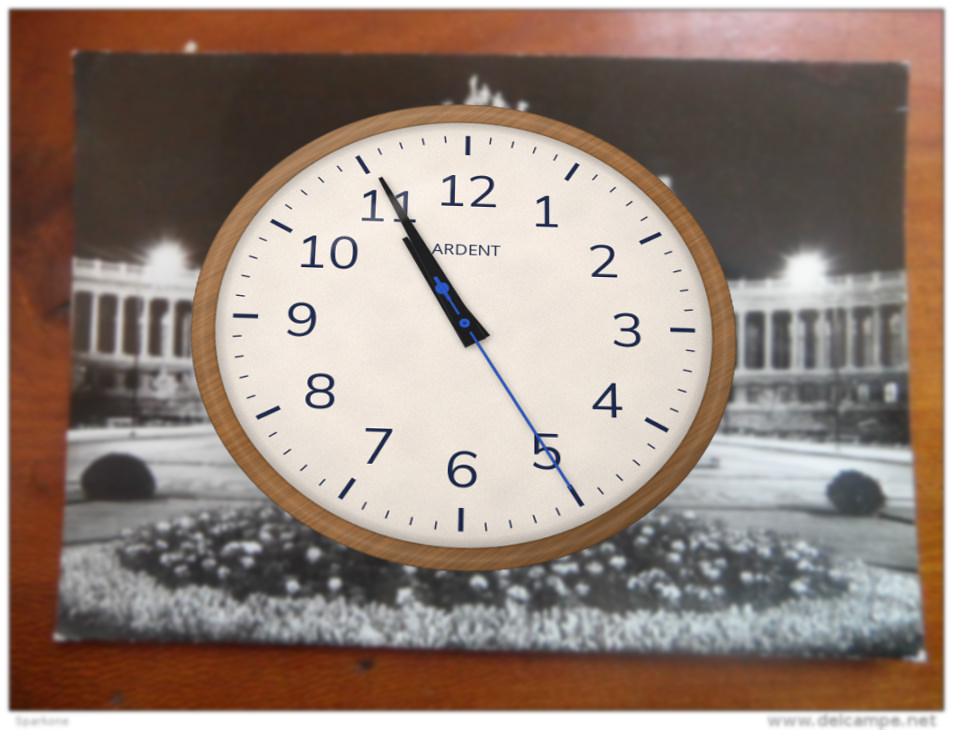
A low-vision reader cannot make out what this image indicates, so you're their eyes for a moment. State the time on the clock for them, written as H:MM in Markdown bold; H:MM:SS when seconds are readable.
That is **10:55:25**
